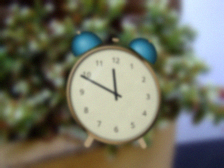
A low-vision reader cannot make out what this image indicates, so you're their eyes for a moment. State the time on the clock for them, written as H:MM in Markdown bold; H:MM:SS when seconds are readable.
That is **11:49**
